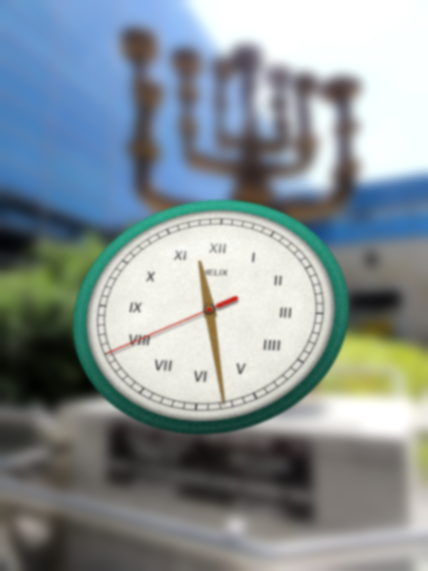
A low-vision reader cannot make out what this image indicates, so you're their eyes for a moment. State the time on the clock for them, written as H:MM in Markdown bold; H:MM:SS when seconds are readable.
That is **11:27:40**
